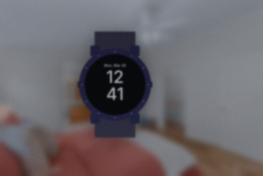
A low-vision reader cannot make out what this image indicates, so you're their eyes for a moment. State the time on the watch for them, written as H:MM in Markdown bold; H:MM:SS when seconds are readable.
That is **12:41**
